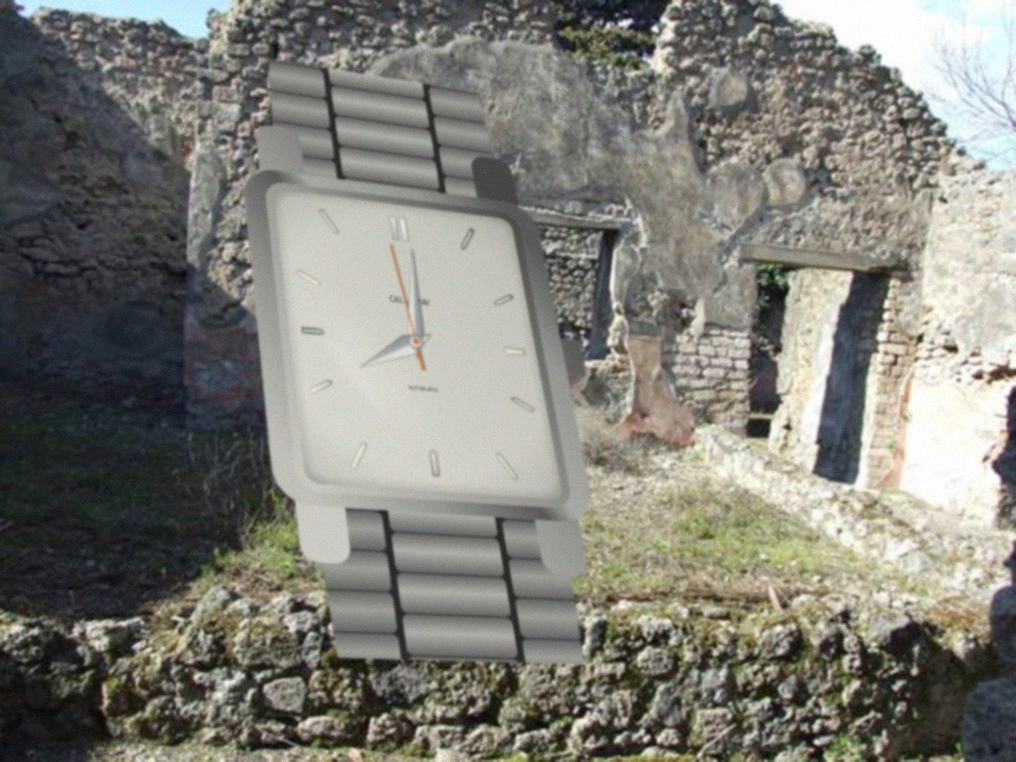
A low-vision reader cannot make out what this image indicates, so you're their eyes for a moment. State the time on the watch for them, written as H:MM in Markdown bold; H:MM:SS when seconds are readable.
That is **8:00:59**
